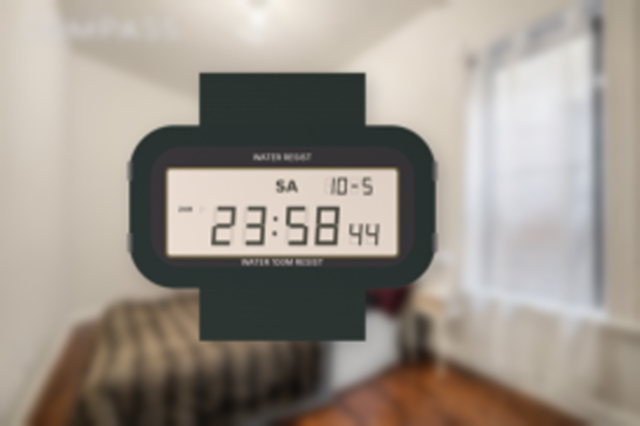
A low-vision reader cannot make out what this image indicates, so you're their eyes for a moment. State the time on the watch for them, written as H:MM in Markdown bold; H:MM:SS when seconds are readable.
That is **23:58:44**
